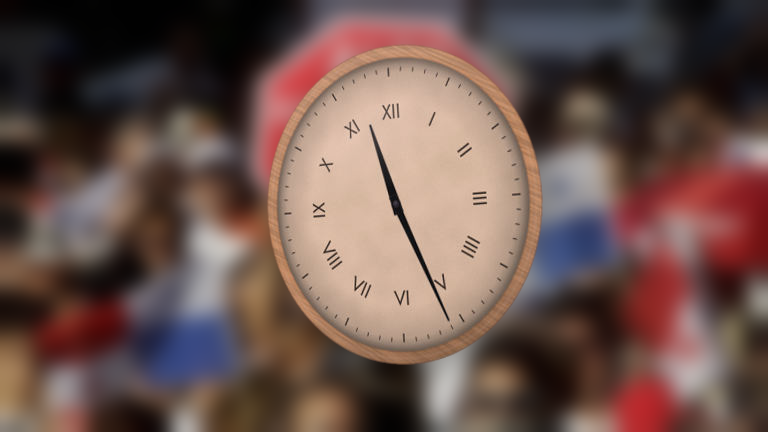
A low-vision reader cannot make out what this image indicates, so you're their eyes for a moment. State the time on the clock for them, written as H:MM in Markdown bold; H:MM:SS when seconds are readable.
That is **11:26**
